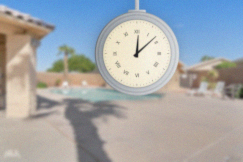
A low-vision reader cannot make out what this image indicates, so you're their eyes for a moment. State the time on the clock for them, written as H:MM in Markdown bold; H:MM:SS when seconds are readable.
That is **12:08**
